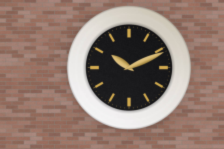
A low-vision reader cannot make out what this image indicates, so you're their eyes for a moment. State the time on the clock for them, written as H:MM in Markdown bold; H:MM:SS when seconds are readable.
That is **10:11**
